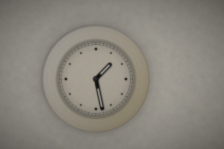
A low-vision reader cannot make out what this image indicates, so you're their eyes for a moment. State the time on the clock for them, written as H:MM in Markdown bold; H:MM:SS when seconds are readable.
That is **1:28**
